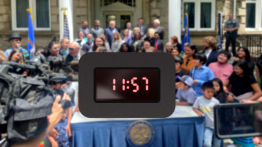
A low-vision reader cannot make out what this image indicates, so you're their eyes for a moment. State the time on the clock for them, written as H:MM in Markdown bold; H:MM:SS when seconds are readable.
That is **11:57**
